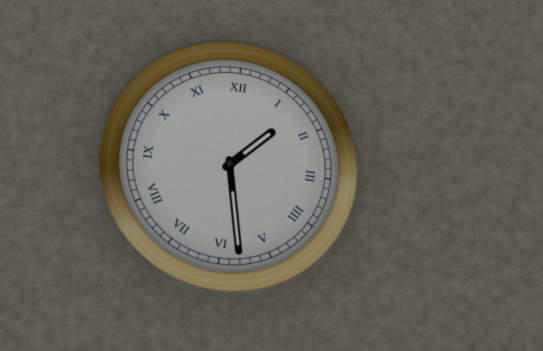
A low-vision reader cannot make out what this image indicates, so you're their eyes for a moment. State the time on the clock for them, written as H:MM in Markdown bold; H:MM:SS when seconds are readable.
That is **1:28**
